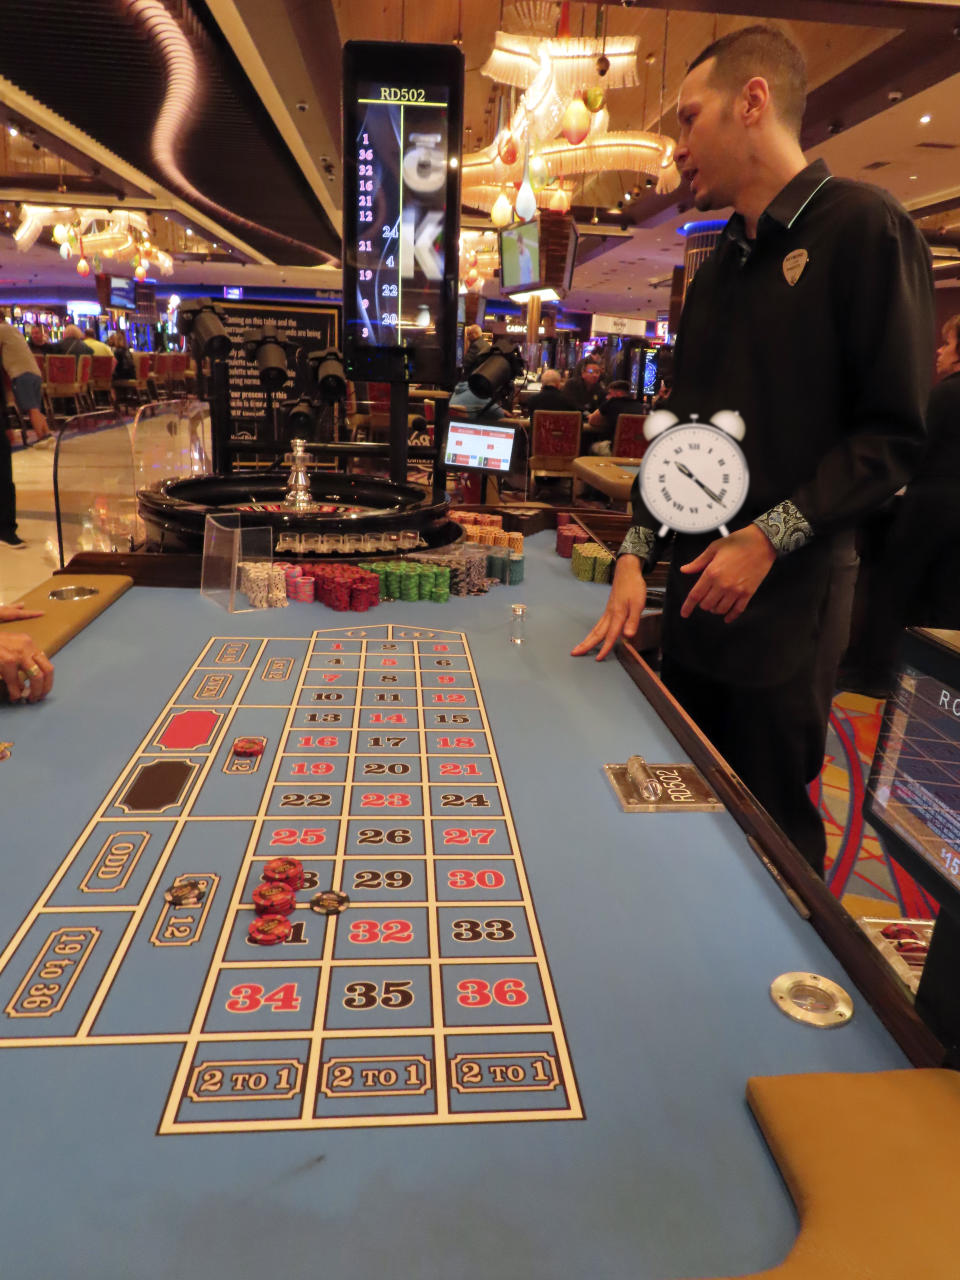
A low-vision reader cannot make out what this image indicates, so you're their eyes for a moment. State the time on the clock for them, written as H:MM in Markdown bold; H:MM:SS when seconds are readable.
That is **10:22**
